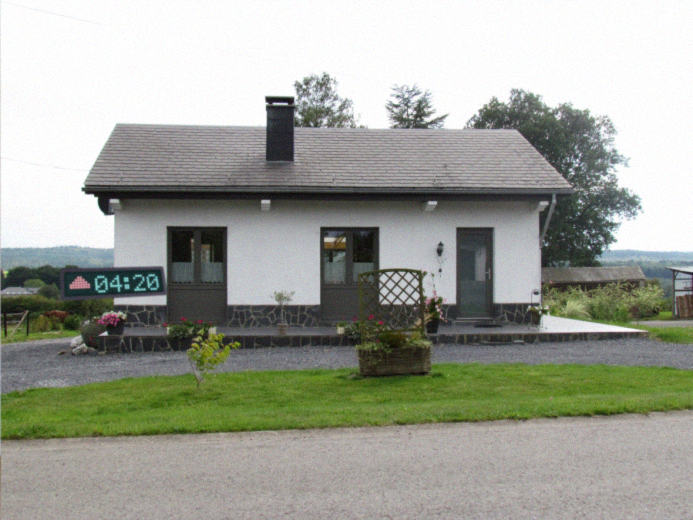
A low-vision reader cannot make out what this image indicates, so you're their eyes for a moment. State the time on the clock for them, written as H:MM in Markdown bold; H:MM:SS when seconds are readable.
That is **4:20**
